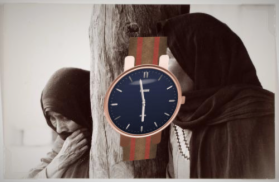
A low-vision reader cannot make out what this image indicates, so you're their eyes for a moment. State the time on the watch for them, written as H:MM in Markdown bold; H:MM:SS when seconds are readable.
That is **5:58**
